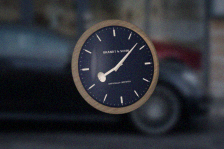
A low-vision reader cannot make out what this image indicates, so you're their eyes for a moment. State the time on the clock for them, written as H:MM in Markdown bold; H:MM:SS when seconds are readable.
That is **8:08**
